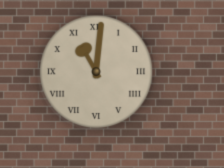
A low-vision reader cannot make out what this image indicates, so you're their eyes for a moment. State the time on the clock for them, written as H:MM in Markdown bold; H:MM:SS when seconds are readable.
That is **11:01**
